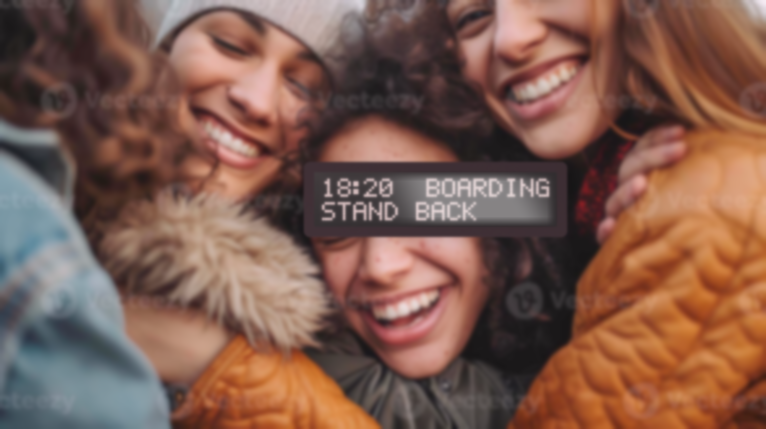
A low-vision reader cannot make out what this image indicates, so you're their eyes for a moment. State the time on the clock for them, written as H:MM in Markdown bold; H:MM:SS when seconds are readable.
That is **18:20**
